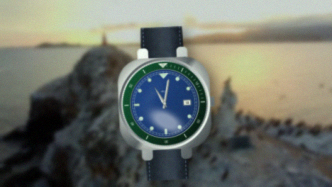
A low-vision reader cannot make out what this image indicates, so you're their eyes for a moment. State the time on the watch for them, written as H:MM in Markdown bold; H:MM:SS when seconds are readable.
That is **11:02**
